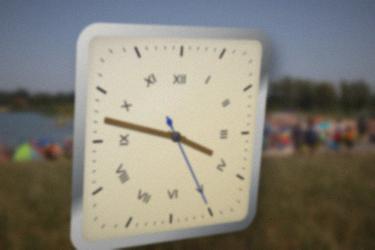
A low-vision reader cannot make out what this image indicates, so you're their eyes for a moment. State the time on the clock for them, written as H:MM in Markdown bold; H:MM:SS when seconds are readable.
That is **3:47:25**
